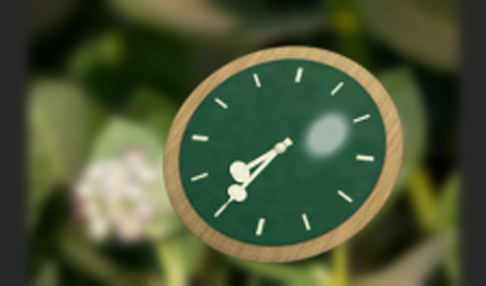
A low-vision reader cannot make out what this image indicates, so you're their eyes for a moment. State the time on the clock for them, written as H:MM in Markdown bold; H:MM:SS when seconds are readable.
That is **7:35**
